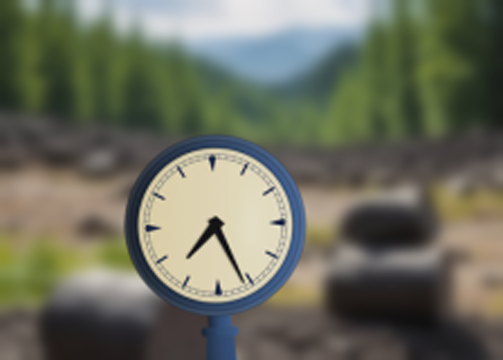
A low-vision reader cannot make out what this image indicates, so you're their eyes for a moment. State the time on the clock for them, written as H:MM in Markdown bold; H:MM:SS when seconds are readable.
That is **7:26**
